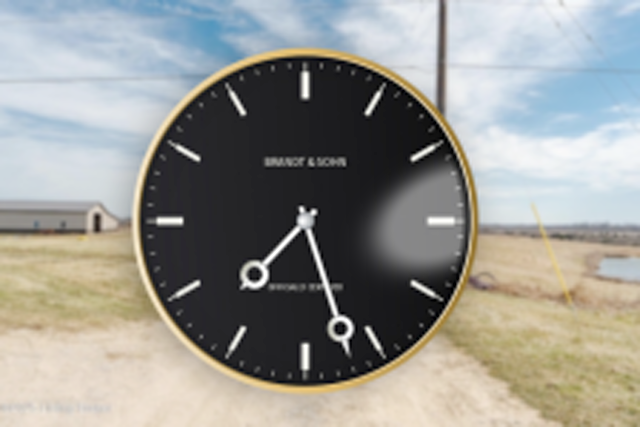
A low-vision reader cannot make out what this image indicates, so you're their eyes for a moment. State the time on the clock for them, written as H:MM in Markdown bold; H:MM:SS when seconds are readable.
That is **7:27**
